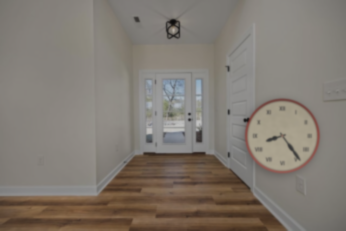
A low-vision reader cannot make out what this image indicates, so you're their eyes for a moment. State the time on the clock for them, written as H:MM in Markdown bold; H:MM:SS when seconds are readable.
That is **8:24**
